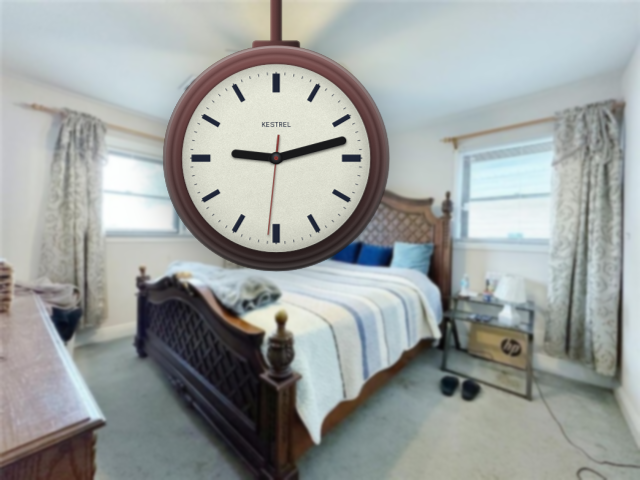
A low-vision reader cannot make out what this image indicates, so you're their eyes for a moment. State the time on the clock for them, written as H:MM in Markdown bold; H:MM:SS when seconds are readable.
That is **9:12:31**
